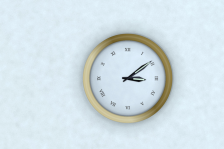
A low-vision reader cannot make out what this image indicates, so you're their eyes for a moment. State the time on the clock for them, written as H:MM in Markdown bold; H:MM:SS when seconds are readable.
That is **3:09**
